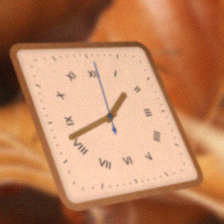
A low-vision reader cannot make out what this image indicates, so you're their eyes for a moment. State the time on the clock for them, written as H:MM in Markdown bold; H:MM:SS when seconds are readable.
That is **1:42:01**
